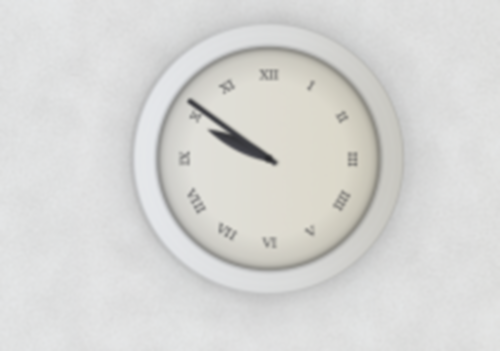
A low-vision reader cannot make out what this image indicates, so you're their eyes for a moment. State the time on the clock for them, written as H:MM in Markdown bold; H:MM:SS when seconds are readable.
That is **9:51**
